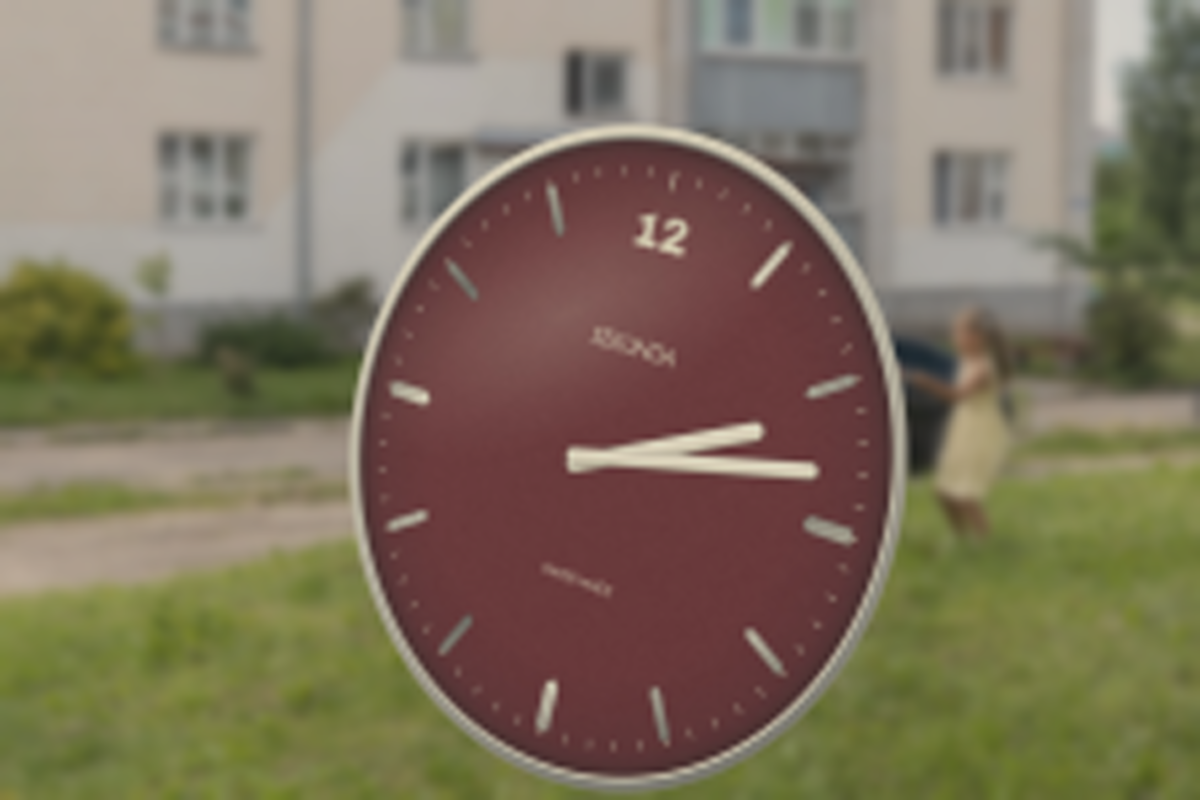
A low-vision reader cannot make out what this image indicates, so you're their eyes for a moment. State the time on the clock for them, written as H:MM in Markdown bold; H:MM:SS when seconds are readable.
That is **2:13**
